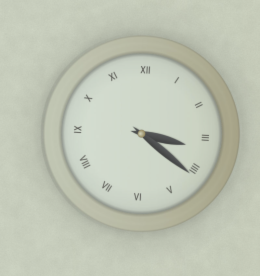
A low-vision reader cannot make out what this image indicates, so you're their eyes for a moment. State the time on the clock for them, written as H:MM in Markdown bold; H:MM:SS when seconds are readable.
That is **3:21**
